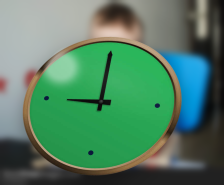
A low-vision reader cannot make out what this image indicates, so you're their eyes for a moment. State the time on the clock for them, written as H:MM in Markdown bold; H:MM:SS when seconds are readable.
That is **9:00**
